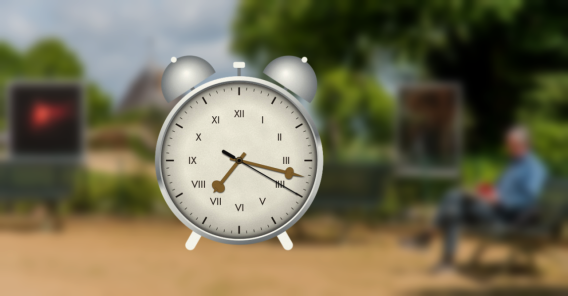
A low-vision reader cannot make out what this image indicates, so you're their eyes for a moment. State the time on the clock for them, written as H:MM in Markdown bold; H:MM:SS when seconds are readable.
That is **7:17:20**
